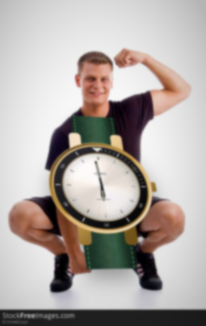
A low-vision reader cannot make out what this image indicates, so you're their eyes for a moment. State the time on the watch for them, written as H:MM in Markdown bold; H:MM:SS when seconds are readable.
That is **5:59**
